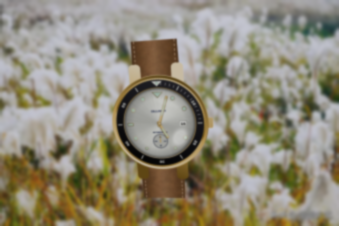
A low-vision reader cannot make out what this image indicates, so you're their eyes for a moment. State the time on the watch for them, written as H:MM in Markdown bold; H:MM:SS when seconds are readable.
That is **5:03**
